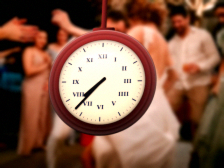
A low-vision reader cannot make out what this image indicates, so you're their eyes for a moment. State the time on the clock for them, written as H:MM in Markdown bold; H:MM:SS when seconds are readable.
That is **7:37**
